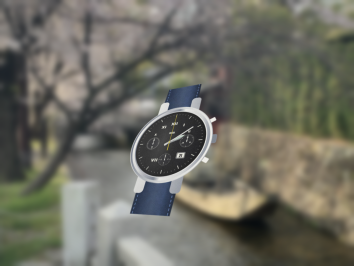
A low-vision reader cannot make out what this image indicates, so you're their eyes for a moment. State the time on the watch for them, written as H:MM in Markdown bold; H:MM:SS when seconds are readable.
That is **2:09**
